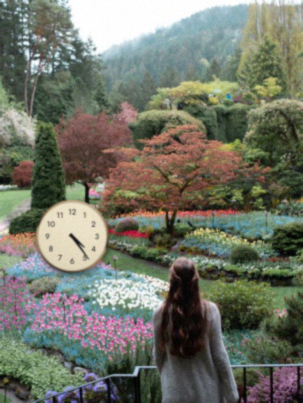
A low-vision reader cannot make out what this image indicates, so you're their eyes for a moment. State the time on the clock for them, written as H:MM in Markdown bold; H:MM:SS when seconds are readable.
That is **4:24**
